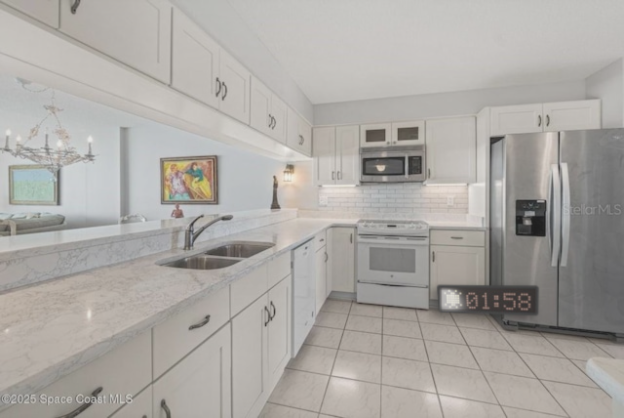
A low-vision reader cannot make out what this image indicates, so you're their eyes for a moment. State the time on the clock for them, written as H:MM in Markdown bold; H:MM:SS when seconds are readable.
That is **1:58**
